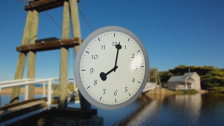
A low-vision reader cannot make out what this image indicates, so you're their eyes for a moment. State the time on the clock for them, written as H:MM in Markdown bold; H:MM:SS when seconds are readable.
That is **8:02**
